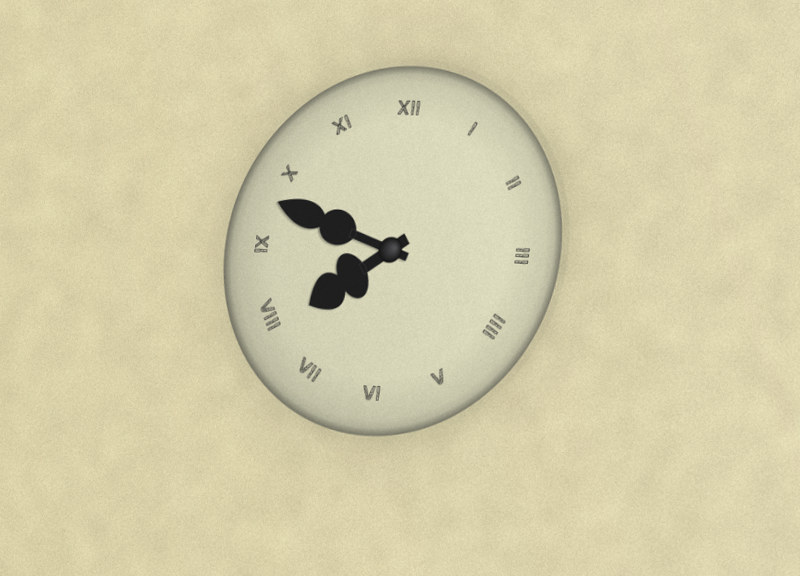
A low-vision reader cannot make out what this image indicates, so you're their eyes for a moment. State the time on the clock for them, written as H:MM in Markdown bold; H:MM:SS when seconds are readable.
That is **7:48**
